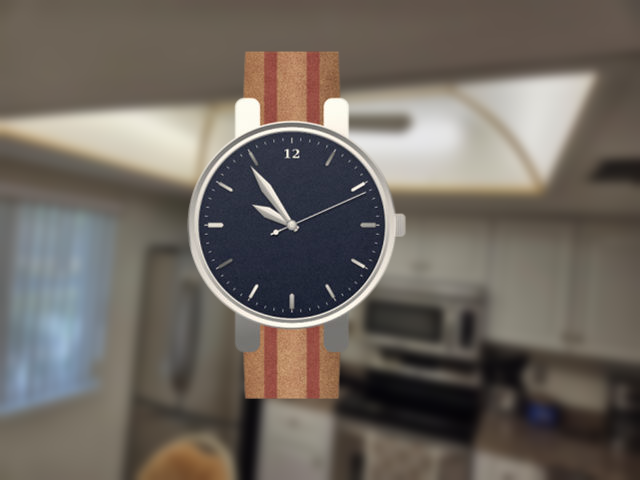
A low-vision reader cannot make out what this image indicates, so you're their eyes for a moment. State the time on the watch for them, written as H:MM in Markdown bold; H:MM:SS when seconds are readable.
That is **9:54:11**
